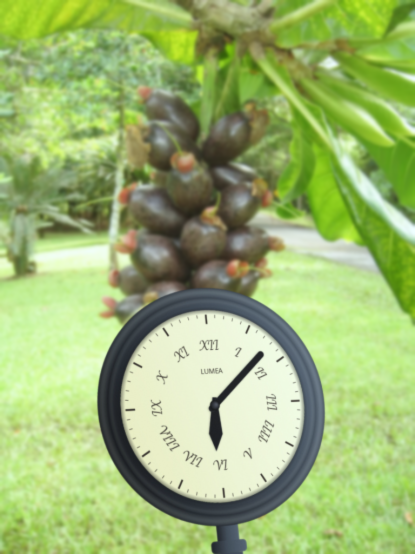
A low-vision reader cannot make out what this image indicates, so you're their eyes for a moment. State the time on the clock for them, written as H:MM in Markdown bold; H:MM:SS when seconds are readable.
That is **6:08**
